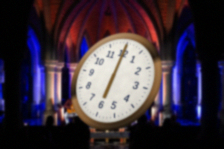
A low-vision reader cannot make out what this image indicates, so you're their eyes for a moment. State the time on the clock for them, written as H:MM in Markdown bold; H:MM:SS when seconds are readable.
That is **6:00**
